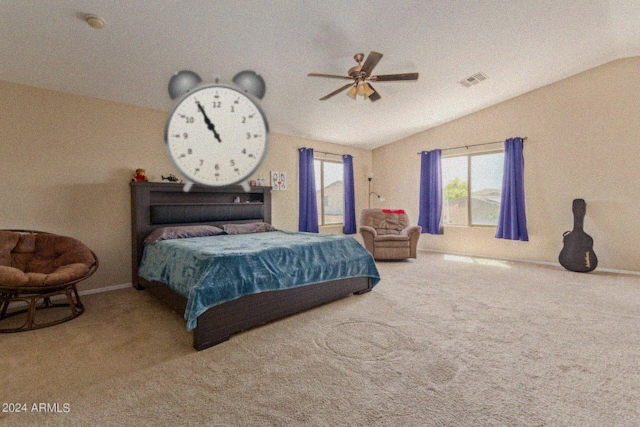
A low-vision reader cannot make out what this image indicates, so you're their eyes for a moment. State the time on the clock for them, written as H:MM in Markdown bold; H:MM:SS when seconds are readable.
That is **10:55**
